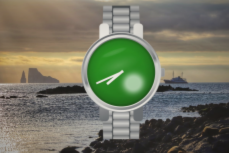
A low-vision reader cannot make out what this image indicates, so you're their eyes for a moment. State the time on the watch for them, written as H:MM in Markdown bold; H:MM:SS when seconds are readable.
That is **7:41**
